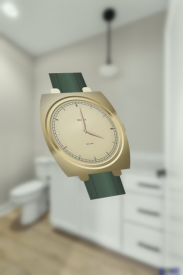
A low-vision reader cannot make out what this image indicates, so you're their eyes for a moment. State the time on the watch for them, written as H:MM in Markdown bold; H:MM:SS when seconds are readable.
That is **4:01**
